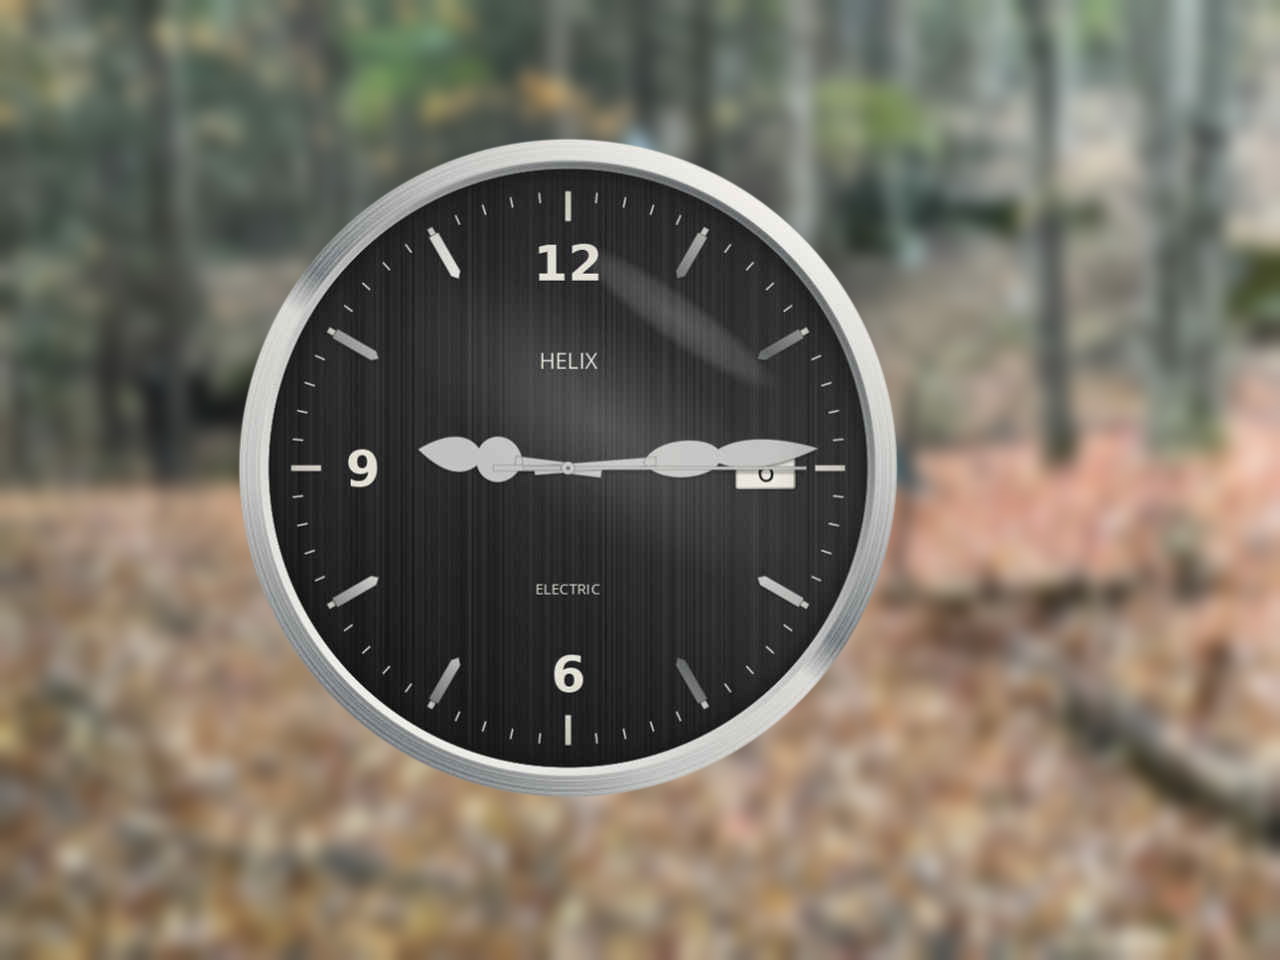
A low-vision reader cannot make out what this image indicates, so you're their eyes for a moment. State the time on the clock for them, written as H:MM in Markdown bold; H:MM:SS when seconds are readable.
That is **9:14:15**
